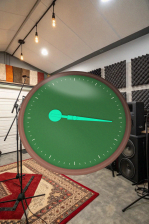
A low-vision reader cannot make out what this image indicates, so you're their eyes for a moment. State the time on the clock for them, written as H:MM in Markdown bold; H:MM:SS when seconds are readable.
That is **9:16**
